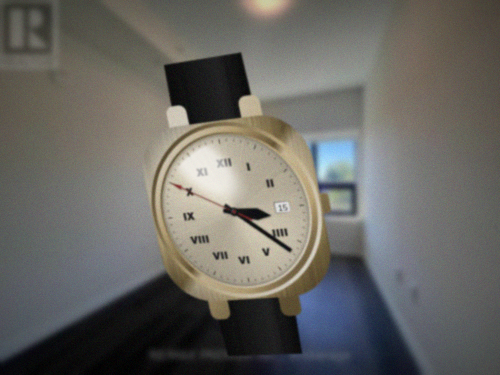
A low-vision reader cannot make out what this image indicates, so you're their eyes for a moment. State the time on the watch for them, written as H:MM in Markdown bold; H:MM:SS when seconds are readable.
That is **3:21:50**
